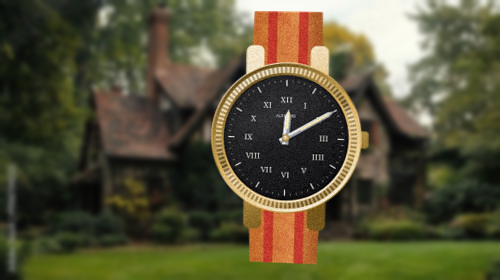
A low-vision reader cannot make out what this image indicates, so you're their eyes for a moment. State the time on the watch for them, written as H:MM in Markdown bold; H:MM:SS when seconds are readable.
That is **12:10**
